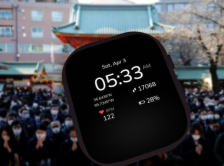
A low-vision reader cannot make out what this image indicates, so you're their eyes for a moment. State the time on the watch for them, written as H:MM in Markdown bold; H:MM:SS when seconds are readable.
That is **5:33**
